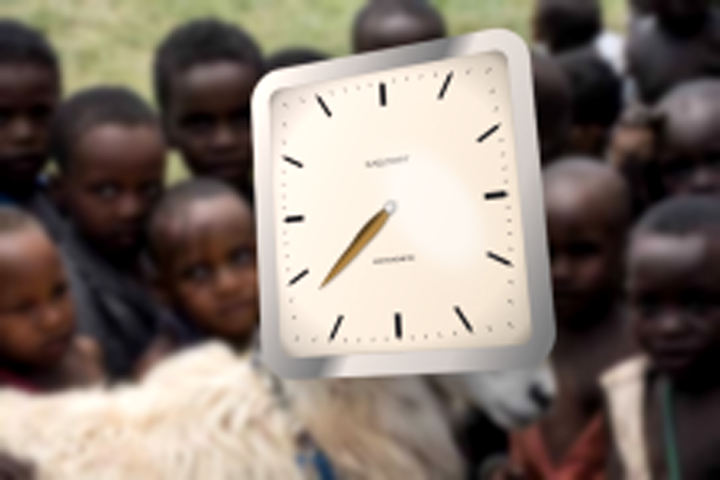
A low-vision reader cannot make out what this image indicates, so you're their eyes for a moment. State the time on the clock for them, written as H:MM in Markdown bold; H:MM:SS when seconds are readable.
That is **7:38**
